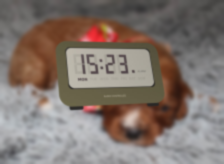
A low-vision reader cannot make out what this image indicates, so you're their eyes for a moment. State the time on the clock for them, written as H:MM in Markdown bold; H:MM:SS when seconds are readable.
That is **15:23**
